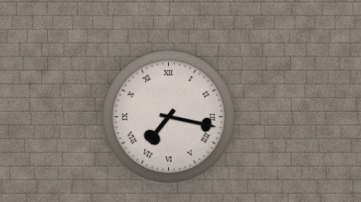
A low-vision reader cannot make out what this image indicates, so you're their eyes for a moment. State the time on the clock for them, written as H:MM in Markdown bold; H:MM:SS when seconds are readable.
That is **7:17**
